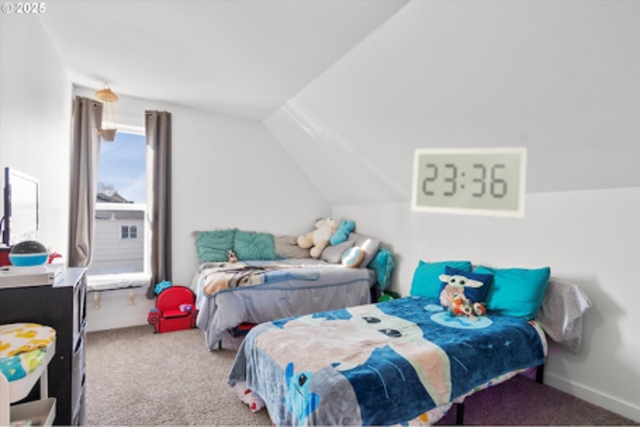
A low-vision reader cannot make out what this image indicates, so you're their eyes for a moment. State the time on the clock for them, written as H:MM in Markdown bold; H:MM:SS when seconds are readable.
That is **23:36**
